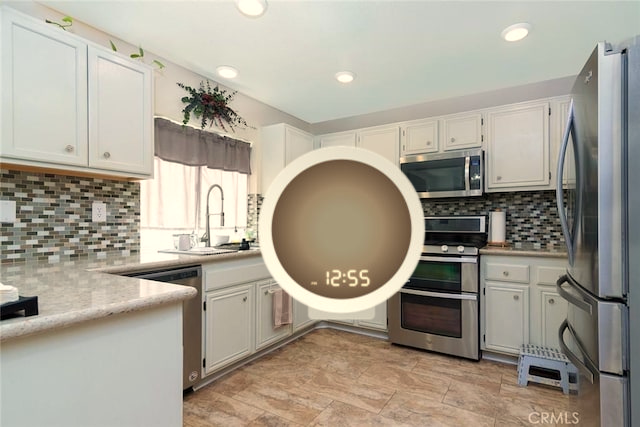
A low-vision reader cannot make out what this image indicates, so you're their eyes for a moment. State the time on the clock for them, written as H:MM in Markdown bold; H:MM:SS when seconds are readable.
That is **12:55**
